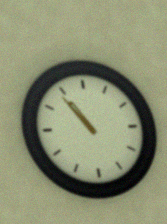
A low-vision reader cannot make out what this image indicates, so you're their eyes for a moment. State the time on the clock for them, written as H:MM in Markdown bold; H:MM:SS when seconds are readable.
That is **10:54**
